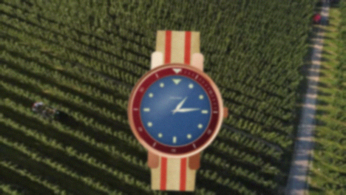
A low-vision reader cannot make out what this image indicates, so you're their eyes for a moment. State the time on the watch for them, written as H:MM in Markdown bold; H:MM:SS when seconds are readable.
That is **1:14**
